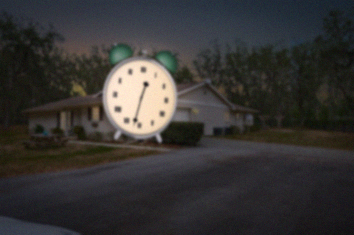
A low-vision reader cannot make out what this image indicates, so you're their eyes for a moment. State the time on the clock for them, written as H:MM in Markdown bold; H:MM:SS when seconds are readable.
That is **12:32**
